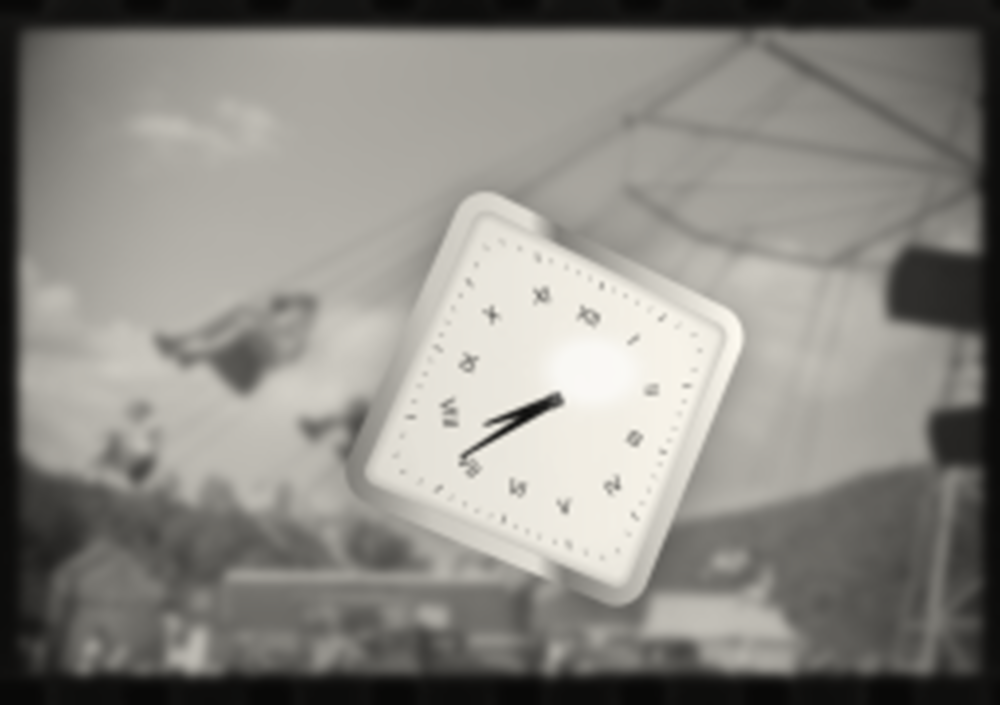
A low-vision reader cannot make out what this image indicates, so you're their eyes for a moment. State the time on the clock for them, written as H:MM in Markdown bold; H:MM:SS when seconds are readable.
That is **7:36**
